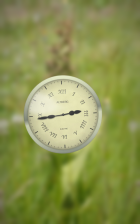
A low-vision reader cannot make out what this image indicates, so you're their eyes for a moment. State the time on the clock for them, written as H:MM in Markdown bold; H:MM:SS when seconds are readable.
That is **2:44**
